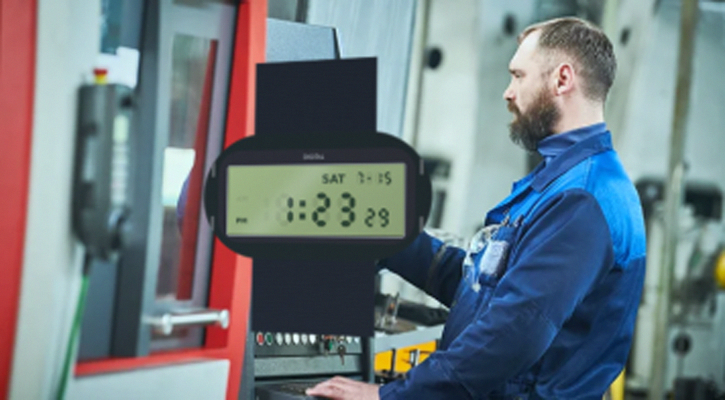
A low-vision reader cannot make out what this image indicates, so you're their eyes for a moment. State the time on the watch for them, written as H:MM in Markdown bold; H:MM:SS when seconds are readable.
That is **1:23:29**
